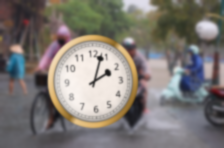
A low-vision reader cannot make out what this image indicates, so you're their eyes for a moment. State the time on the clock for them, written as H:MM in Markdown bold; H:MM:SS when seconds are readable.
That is **2:03**
